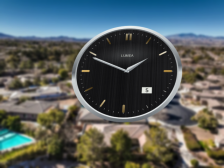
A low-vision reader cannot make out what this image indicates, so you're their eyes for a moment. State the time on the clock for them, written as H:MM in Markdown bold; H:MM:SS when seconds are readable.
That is **1:49**
